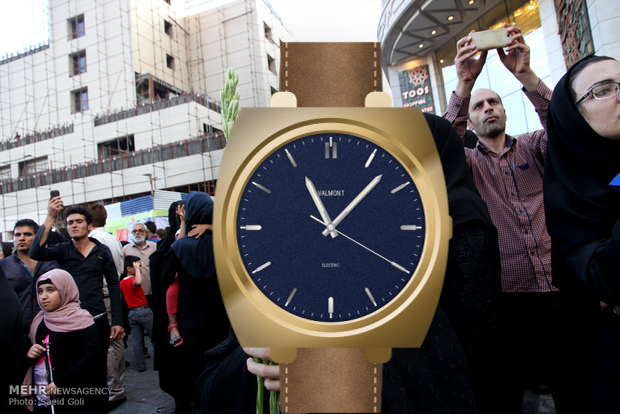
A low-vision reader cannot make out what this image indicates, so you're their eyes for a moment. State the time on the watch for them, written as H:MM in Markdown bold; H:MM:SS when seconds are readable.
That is **11:07:20**
